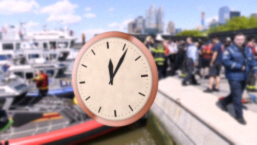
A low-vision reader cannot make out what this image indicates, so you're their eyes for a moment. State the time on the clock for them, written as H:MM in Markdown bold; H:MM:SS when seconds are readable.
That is **12:06**
